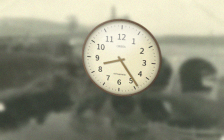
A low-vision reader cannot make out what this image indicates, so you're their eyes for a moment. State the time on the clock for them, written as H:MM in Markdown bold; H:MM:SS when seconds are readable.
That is **8:24**
